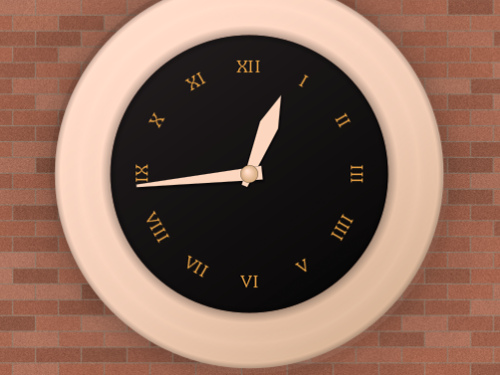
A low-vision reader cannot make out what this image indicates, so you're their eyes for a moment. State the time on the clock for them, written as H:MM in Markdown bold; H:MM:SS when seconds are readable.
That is **12:44**
